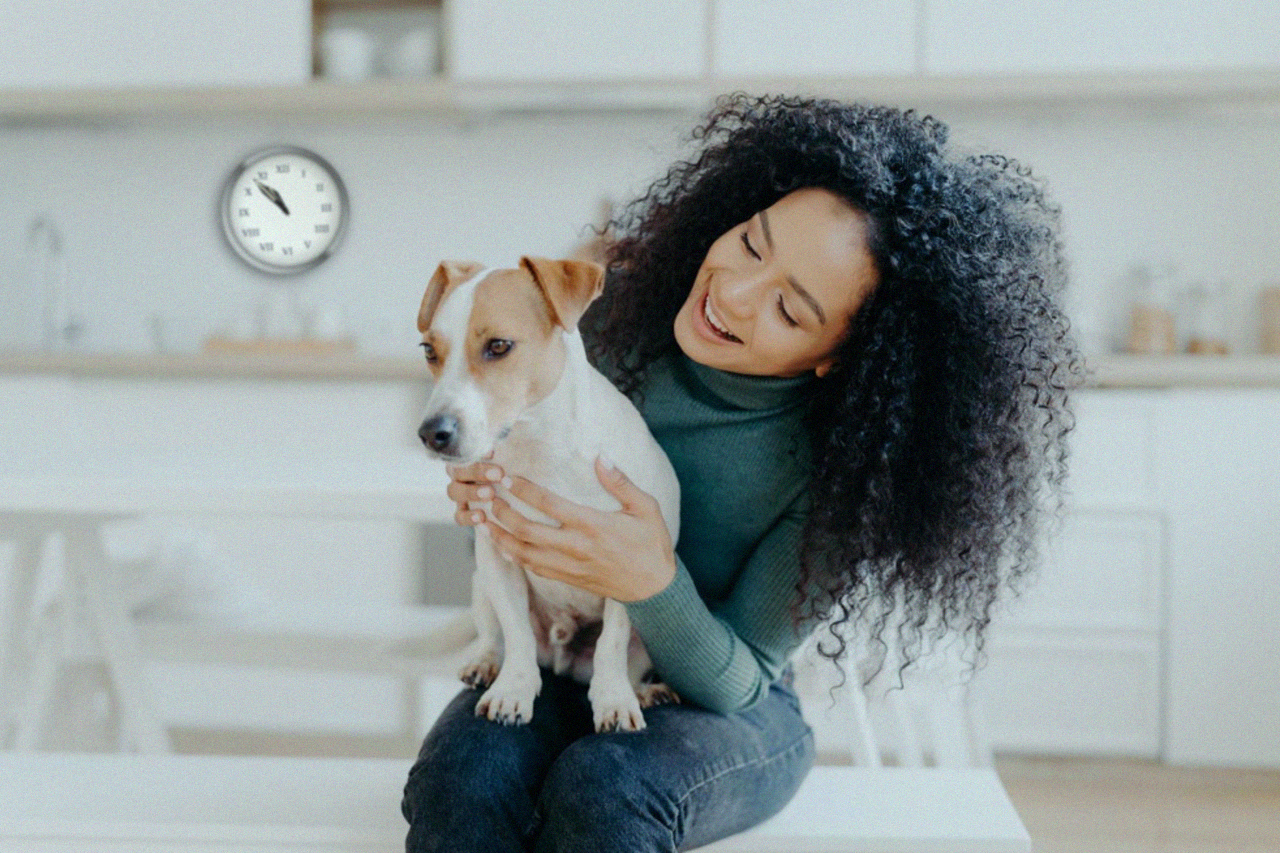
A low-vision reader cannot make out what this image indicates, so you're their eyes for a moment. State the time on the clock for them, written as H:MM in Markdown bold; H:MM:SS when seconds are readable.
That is **10:53**
